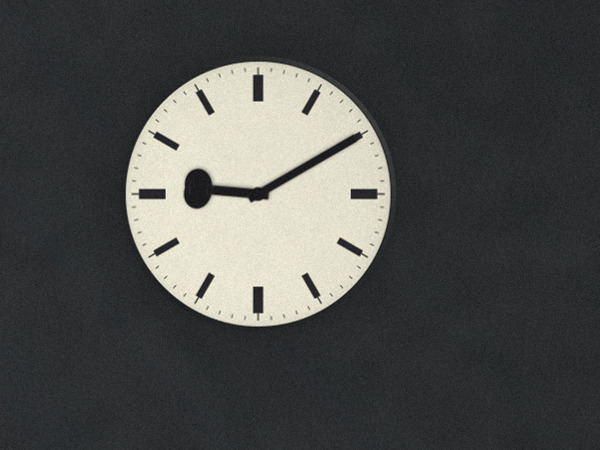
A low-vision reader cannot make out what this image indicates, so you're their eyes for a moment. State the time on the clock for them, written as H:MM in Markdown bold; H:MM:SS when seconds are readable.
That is **9:10**
